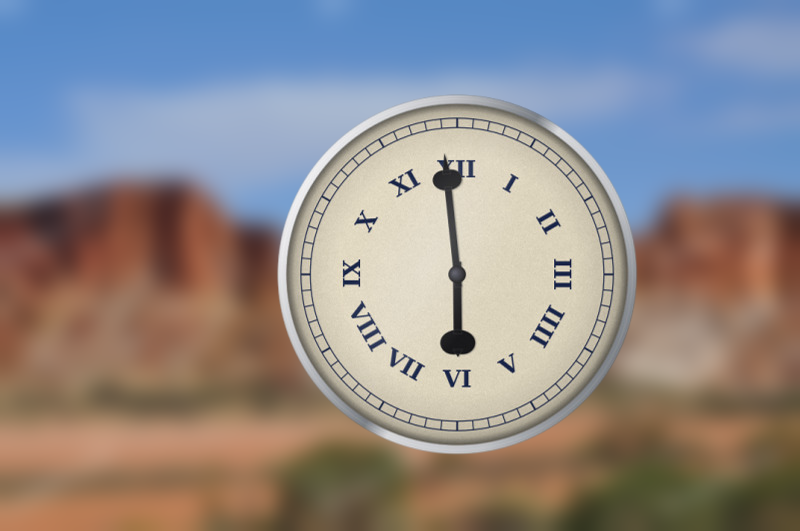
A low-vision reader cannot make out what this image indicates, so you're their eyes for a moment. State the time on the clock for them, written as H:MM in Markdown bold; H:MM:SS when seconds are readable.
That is **5:59**
